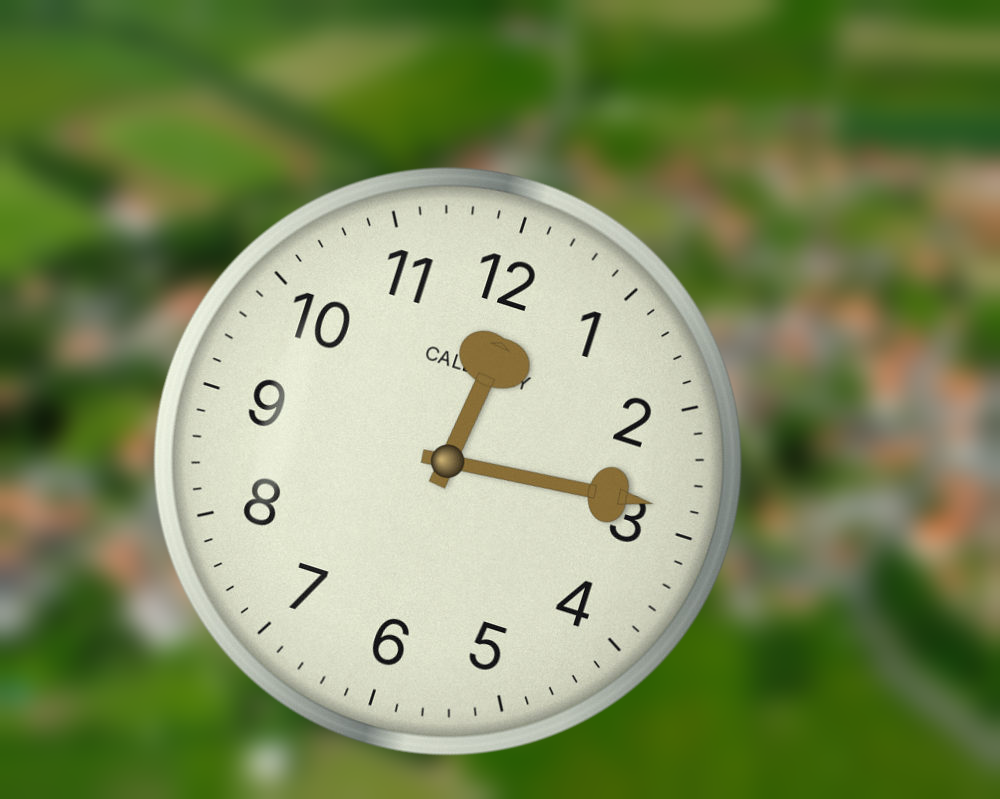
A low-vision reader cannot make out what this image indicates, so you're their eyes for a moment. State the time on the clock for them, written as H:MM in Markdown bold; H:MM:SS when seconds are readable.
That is **12:14**
